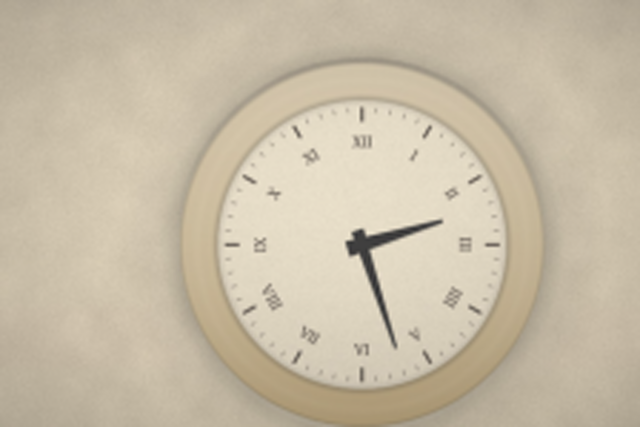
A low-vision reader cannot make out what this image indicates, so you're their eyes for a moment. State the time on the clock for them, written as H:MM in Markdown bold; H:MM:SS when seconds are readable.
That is **2:27**
